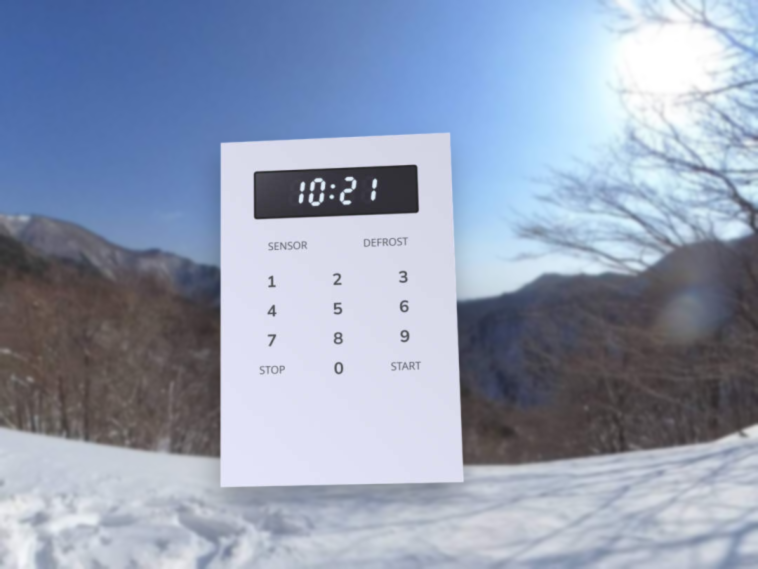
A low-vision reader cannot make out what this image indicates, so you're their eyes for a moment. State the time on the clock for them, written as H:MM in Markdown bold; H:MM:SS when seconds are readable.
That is **10:21**
